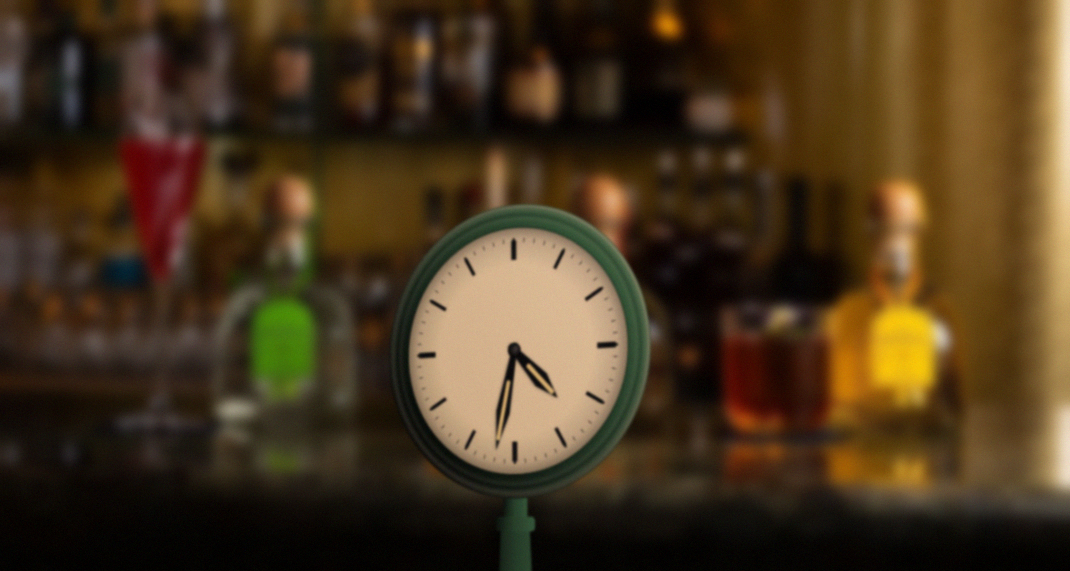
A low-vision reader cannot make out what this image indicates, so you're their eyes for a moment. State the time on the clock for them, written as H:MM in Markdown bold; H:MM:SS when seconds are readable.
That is **4:32**
